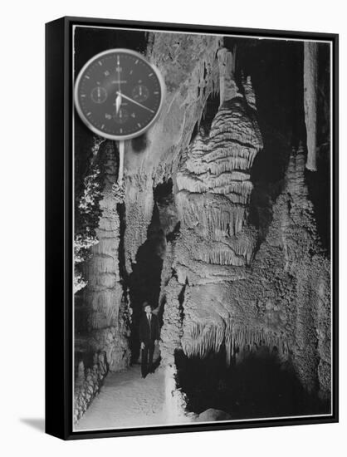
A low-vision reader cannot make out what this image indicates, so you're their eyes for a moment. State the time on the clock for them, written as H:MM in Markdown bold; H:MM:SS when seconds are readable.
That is **6:20**
